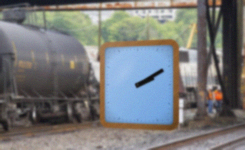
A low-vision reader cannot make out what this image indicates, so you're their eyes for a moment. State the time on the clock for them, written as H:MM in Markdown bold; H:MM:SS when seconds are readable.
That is **2:10**
